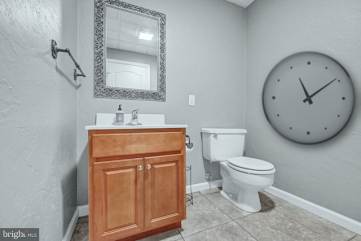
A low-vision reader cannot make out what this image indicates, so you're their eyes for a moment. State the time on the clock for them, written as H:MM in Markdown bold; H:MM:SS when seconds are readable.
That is **11:09**
